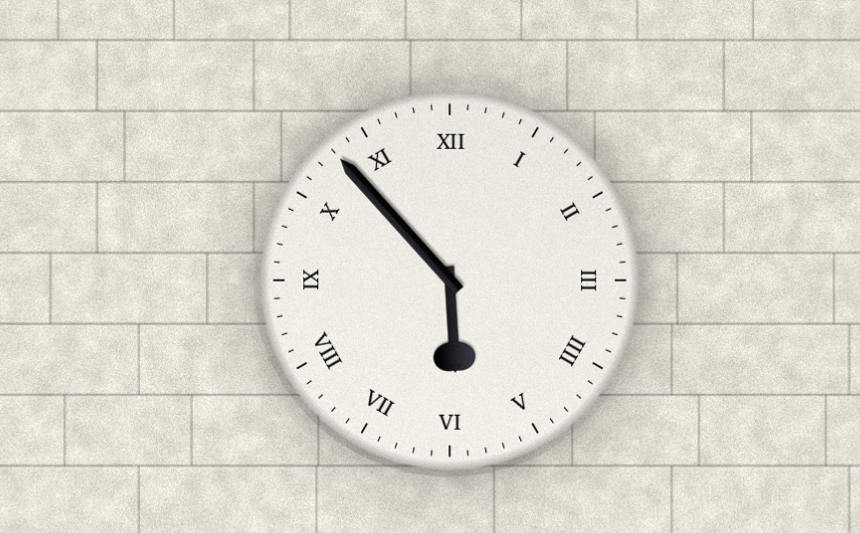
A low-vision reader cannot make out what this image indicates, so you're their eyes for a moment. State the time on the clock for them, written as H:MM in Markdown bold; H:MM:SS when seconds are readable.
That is **5:53**
